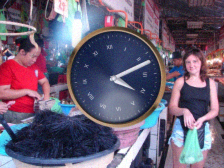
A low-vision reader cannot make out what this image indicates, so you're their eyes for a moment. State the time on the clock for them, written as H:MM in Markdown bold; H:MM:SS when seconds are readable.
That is **4:12**
